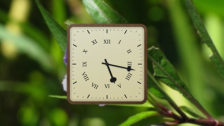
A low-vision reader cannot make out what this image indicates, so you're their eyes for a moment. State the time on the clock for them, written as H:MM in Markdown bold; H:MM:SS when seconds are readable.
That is **5:17**
